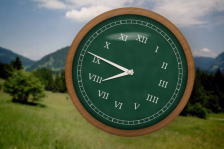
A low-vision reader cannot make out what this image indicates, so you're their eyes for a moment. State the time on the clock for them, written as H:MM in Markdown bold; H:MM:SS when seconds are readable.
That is **7:46**
